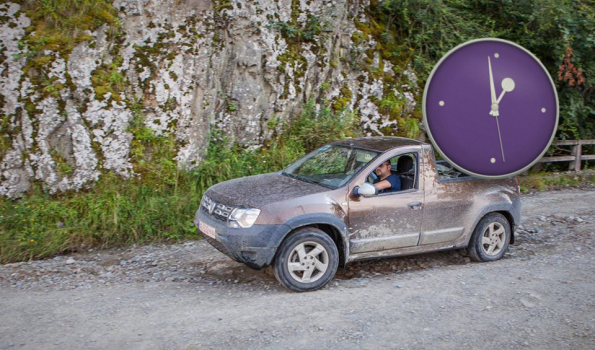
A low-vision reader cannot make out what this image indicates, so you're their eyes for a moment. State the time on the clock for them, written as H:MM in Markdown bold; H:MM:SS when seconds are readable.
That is **12:58:28**
